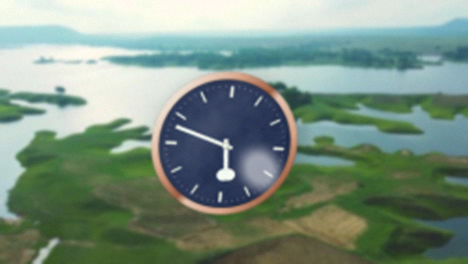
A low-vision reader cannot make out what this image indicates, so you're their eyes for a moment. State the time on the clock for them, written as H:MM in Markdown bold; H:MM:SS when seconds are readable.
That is **5:48**
